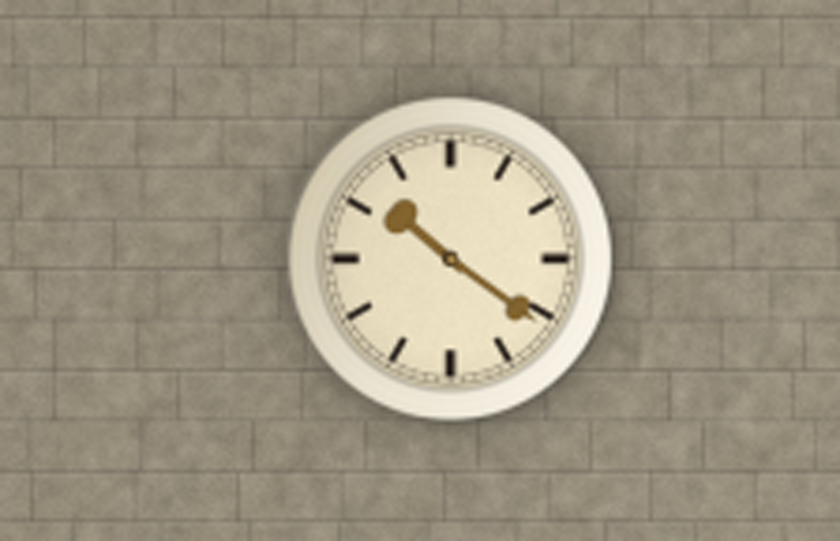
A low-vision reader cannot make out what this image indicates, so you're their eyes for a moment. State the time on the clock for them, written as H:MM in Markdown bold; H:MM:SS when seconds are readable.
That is **10:21**
